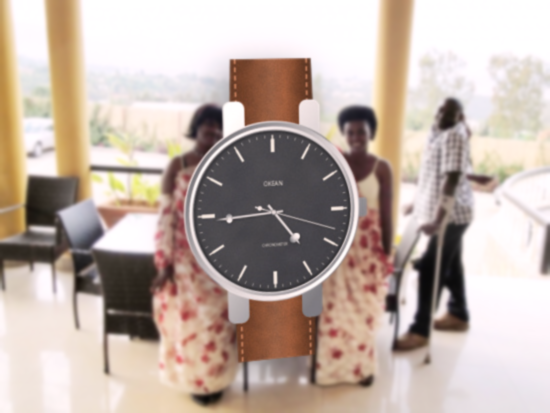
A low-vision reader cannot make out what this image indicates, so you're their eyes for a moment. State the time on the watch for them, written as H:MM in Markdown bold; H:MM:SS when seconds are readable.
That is **4:44:18**
